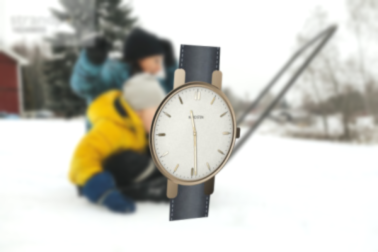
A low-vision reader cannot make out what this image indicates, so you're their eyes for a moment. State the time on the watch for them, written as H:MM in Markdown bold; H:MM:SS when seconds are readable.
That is **11:29**
